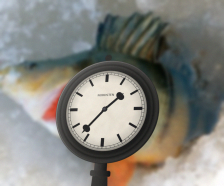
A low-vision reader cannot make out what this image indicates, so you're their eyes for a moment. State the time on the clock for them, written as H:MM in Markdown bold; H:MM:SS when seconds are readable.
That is **1:37**
